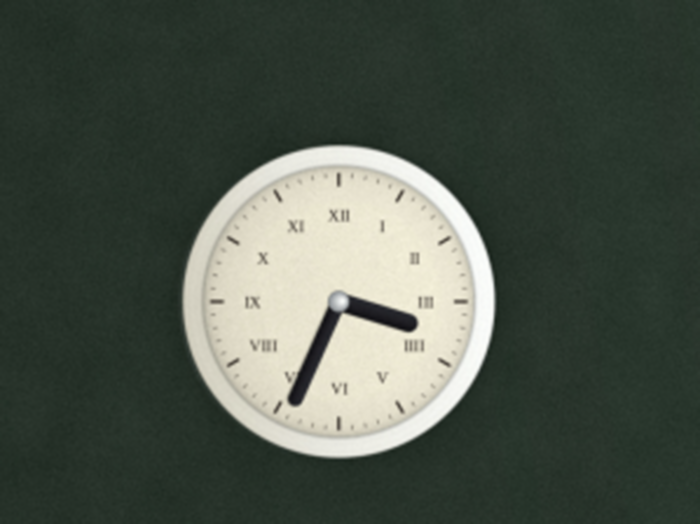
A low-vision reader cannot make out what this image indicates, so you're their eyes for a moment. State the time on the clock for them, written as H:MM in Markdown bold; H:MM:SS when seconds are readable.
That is **3:34**
